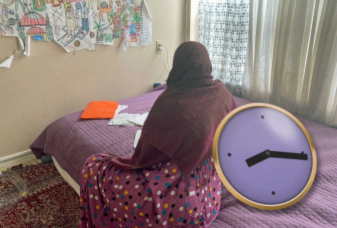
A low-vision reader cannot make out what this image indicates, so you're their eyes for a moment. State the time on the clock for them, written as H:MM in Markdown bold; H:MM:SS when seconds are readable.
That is **8:16**
